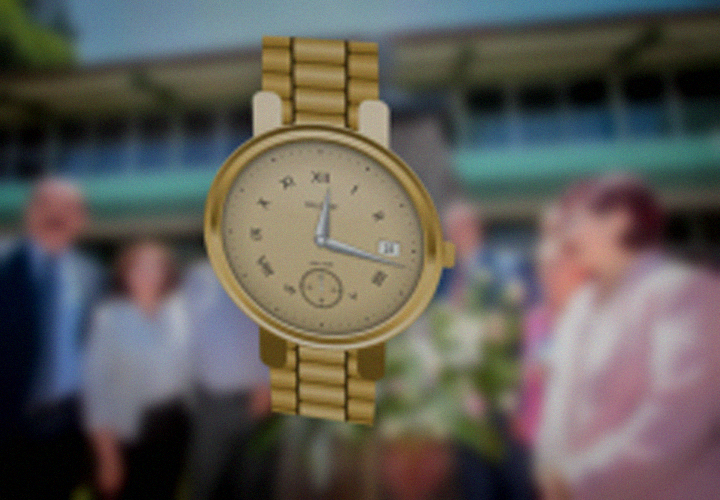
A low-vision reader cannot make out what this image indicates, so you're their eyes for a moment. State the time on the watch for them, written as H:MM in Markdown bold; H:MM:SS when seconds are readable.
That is **12:17**
